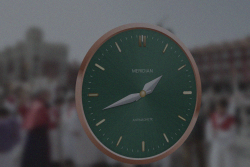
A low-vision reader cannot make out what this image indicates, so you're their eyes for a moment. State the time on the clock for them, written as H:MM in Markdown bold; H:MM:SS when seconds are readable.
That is **1:42**
